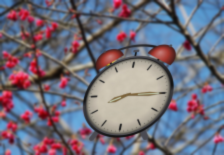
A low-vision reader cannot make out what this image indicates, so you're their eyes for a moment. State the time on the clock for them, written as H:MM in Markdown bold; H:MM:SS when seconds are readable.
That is **8:15**
